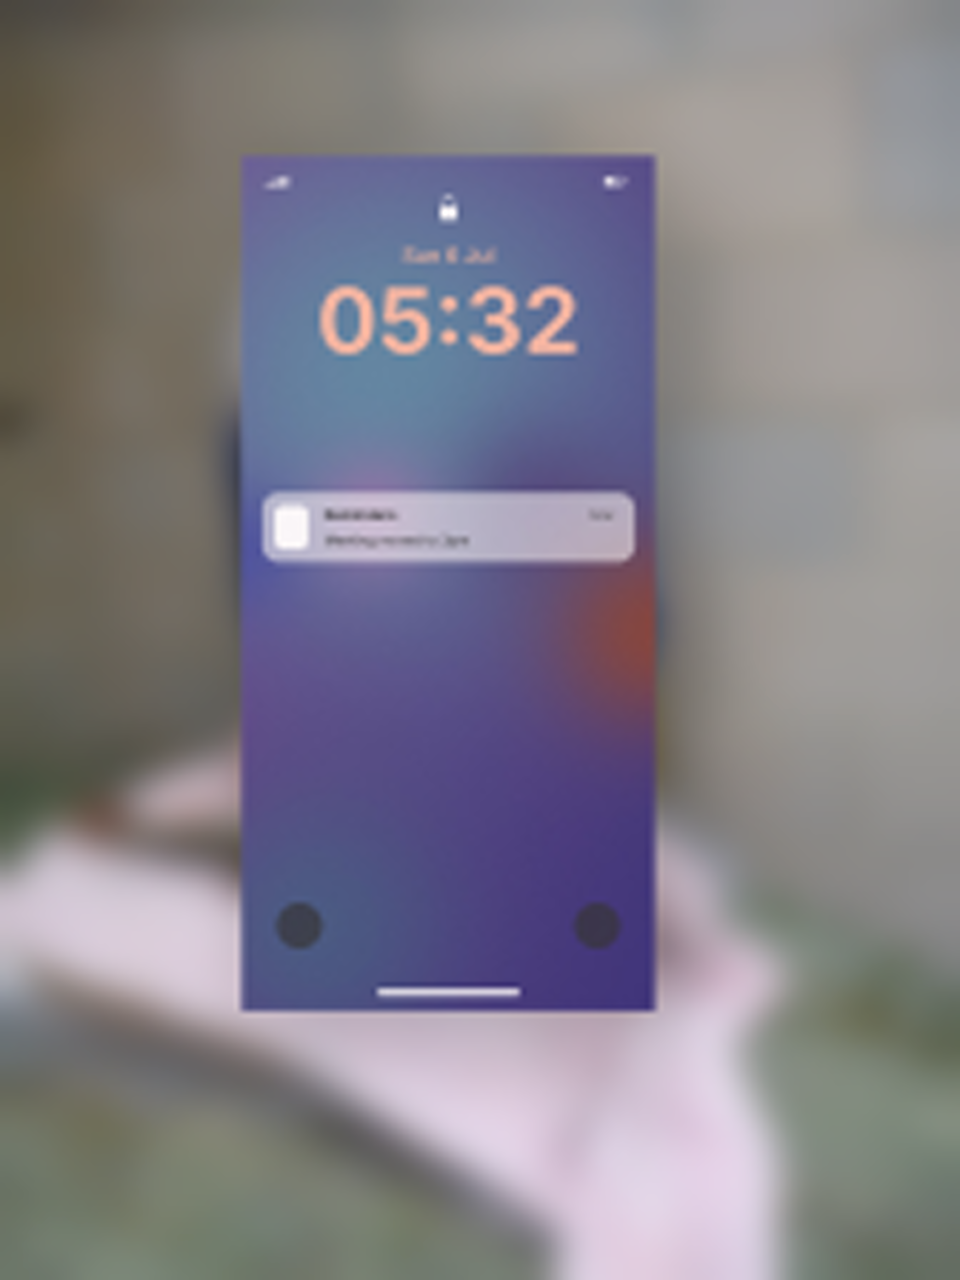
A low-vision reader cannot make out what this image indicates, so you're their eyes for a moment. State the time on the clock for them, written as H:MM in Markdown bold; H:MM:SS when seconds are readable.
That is **5:32**
